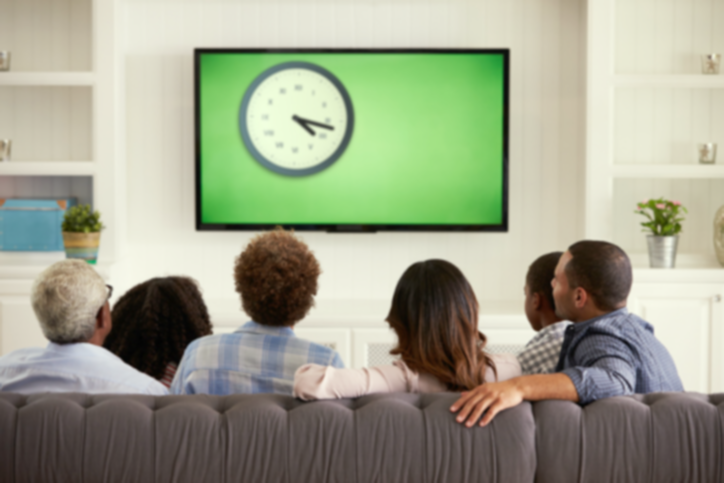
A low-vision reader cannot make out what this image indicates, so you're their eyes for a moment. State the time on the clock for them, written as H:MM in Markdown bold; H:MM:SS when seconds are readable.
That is **4:17**
